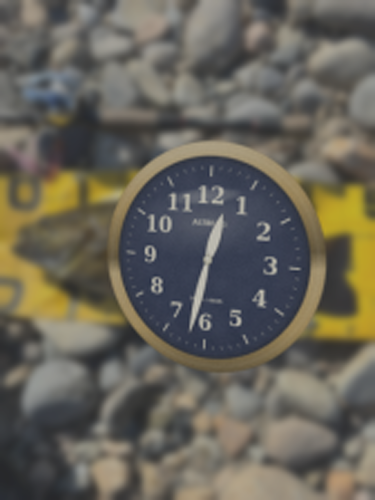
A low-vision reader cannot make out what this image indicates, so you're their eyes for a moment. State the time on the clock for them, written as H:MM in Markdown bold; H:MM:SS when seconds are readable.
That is **12:32**
